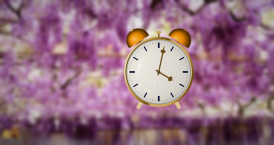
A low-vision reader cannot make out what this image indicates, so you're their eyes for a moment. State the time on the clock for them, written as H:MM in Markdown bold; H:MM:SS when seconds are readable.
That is **4:02**
